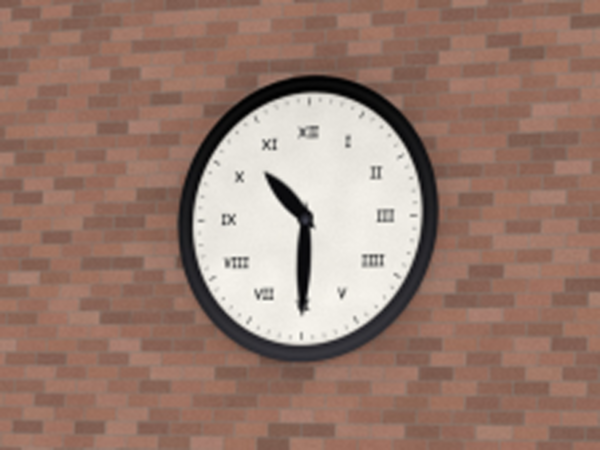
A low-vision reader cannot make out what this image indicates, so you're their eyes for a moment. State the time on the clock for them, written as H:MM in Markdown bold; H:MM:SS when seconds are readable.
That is **10:30**
